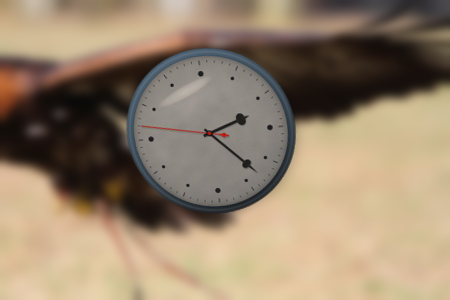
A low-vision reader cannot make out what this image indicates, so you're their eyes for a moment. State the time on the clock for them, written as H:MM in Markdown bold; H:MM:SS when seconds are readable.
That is **2:22:47**
